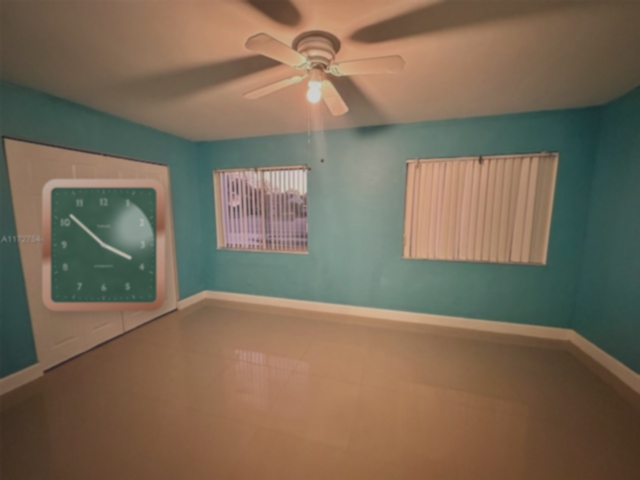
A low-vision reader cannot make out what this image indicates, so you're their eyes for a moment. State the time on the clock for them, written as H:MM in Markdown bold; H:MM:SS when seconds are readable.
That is **3:52**
